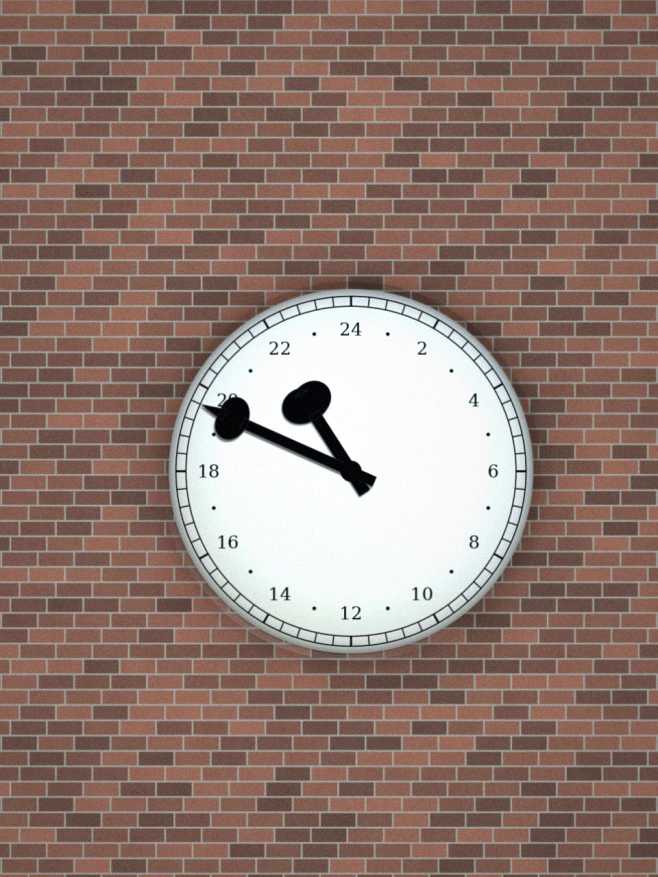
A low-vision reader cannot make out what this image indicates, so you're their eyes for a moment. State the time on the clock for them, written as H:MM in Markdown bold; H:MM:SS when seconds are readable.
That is **21:49**
